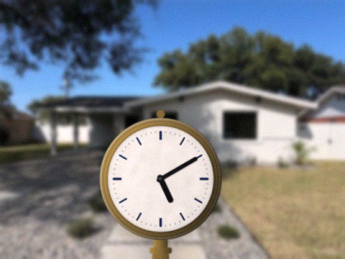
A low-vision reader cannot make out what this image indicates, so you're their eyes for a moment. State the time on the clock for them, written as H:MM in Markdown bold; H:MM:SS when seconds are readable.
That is **5:10**
